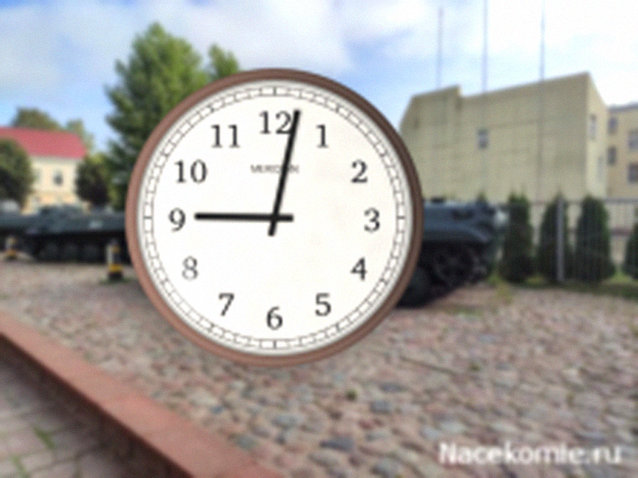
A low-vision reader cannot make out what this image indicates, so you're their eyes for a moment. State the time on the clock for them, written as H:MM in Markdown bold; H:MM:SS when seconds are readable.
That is **9:02**
